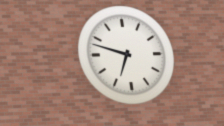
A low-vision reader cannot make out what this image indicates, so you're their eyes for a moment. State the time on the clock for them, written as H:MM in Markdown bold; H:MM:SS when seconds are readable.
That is **6:48**
